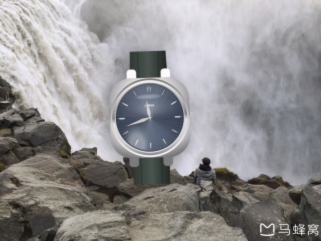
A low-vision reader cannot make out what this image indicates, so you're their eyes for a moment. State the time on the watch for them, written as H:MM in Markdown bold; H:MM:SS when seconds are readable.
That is **11:42**
